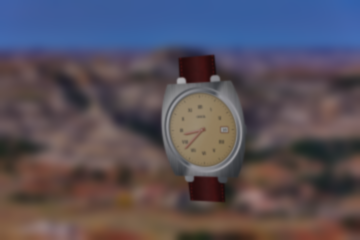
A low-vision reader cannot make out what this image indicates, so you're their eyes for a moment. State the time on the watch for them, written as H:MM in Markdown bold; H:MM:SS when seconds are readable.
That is **8:38**
